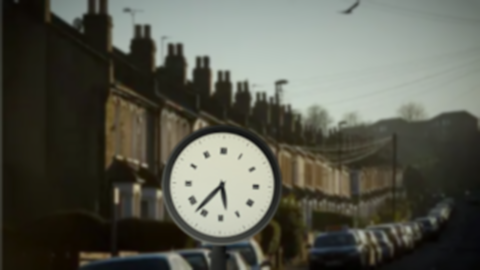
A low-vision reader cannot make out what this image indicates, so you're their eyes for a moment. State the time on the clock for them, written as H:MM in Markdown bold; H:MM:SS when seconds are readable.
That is **5:37**
